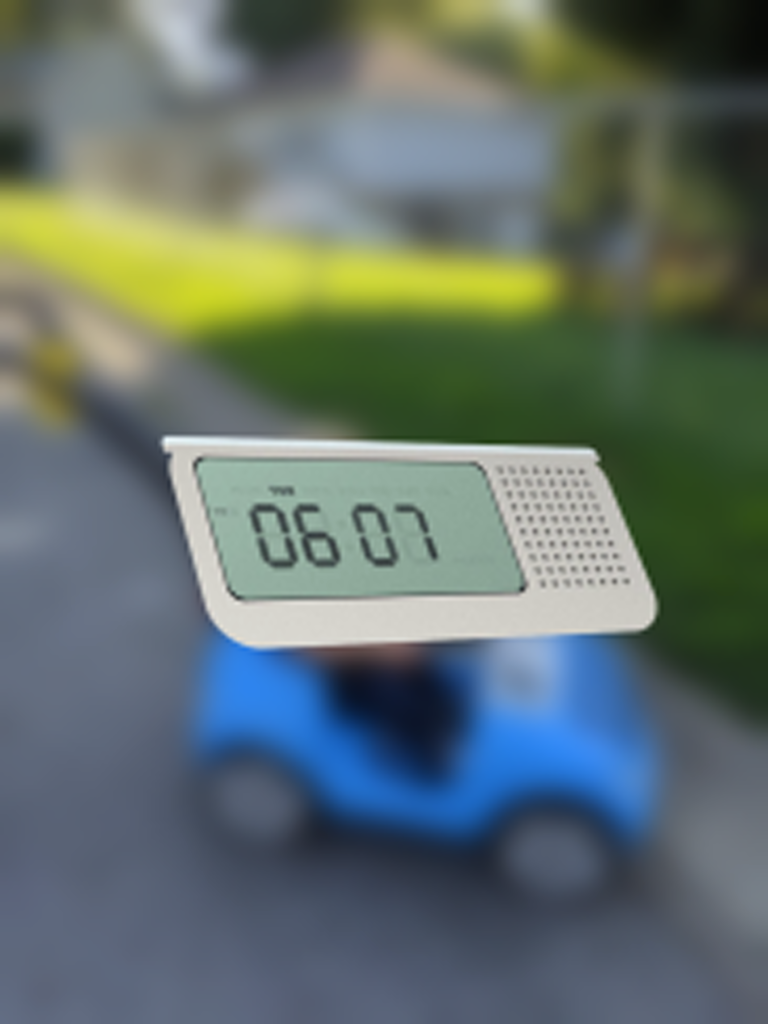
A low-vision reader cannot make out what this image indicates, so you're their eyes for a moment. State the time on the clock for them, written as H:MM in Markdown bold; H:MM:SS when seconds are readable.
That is **6:07**
